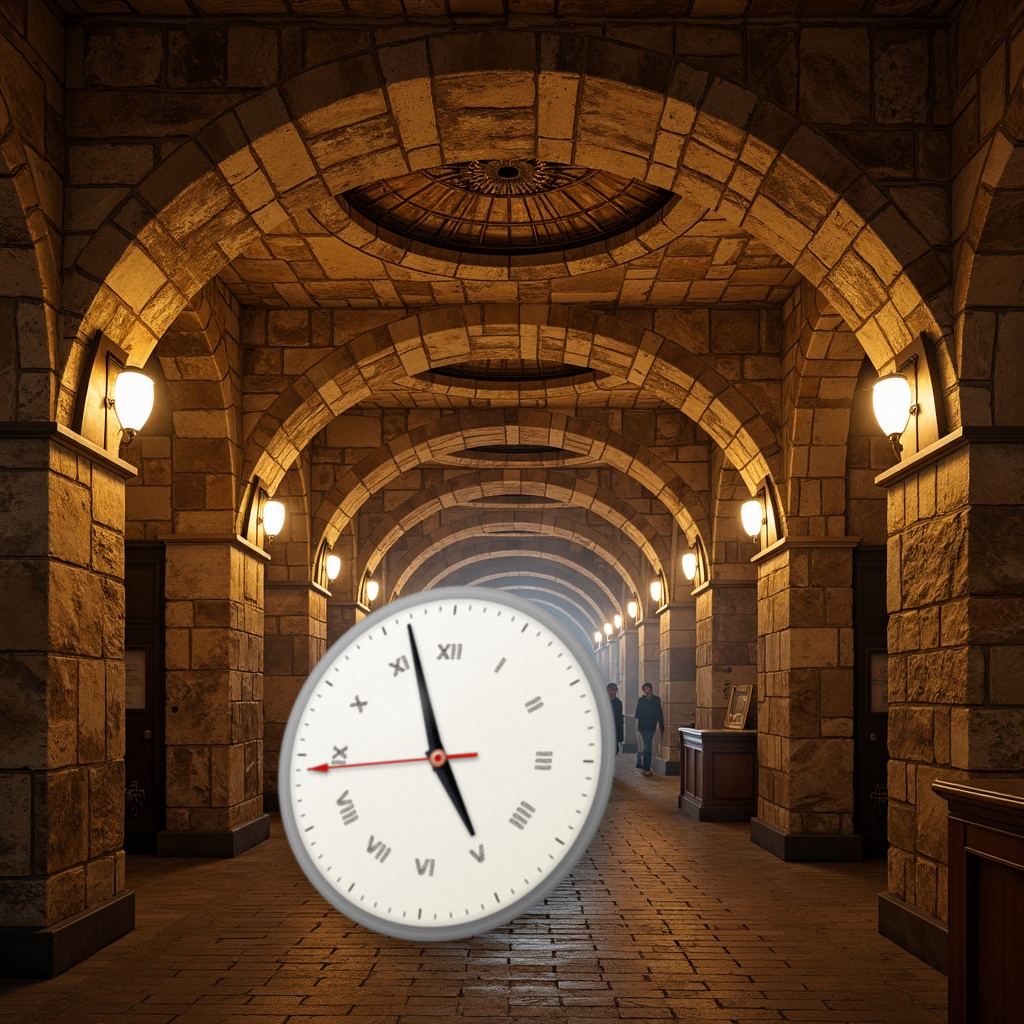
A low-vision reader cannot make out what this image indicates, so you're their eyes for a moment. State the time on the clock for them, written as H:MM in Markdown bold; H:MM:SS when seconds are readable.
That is **4:56:44**
